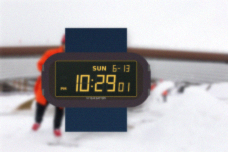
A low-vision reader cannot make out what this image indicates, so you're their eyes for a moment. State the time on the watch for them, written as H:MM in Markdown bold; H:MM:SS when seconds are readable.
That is **10:29:01**
